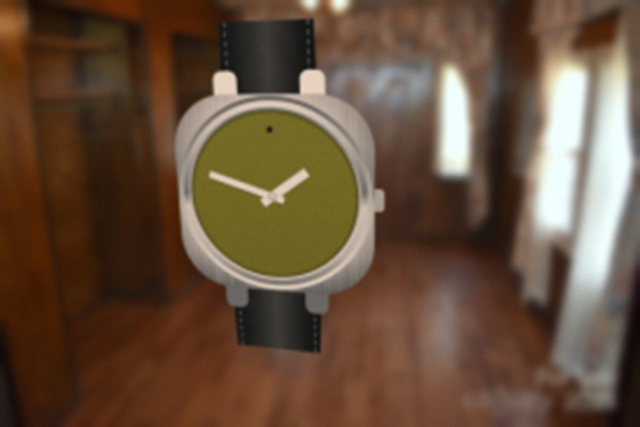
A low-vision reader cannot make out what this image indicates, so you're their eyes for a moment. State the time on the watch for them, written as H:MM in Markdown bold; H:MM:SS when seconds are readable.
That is **1:48**
